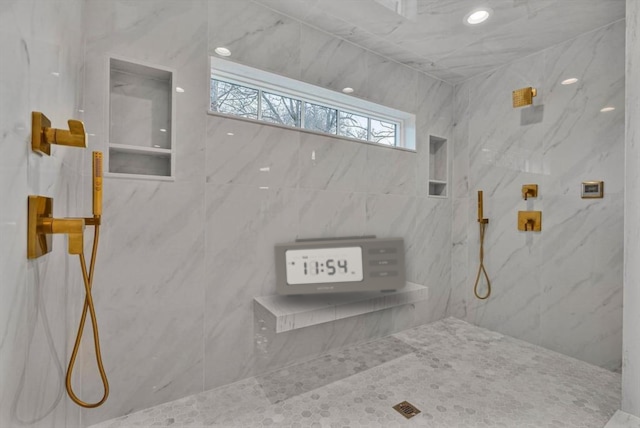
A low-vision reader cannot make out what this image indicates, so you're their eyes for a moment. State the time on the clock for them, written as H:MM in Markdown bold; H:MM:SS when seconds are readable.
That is **11:54**
